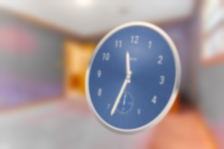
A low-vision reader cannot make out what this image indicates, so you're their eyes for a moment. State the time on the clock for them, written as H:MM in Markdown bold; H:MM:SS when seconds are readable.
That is **11:33**
